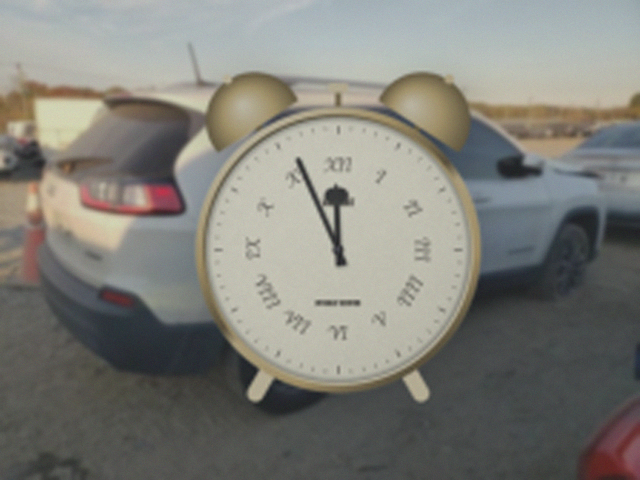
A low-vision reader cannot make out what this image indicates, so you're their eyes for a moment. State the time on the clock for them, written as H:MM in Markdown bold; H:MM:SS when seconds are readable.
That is **11:56**
